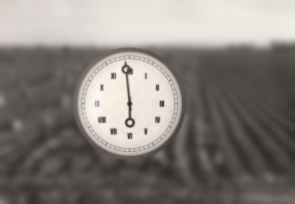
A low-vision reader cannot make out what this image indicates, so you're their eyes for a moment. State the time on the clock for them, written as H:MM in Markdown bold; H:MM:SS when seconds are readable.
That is **5:59**
